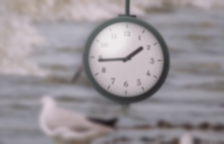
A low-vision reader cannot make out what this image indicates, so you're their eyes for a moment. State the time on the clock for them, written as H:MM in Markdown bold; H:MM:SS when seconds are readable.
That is **1:44**
